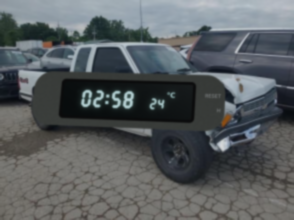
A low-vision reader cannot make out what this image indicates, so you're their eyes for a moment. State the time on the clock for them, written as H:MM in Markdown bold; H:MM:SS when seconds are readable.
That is **2:58**
